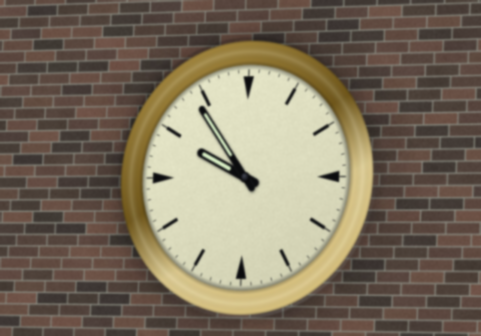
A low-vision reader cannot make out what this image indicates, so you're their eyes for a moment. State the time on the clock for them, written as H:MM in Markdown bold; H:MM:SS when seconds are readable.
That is **9:54**
